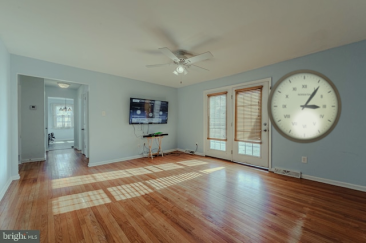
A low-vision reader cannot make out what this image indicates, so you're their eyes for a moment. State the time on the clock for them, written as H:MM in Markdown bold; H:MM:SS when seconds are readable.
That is **3:06**
